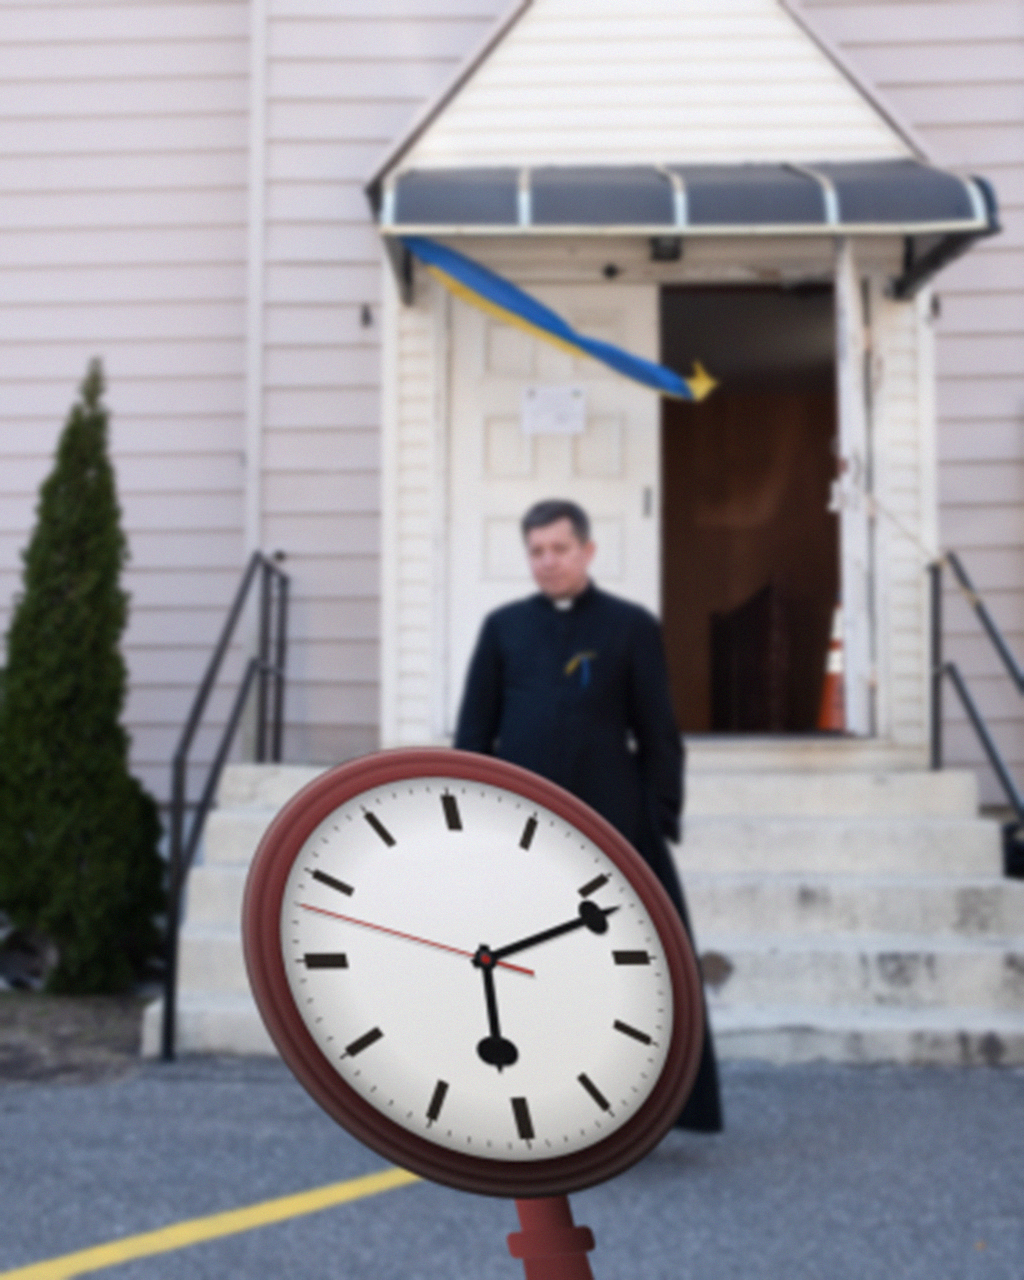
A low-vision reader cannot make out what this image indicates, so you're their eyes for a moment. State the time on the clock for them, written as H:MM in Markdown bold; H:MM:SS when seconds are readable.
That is **6:11:48**
